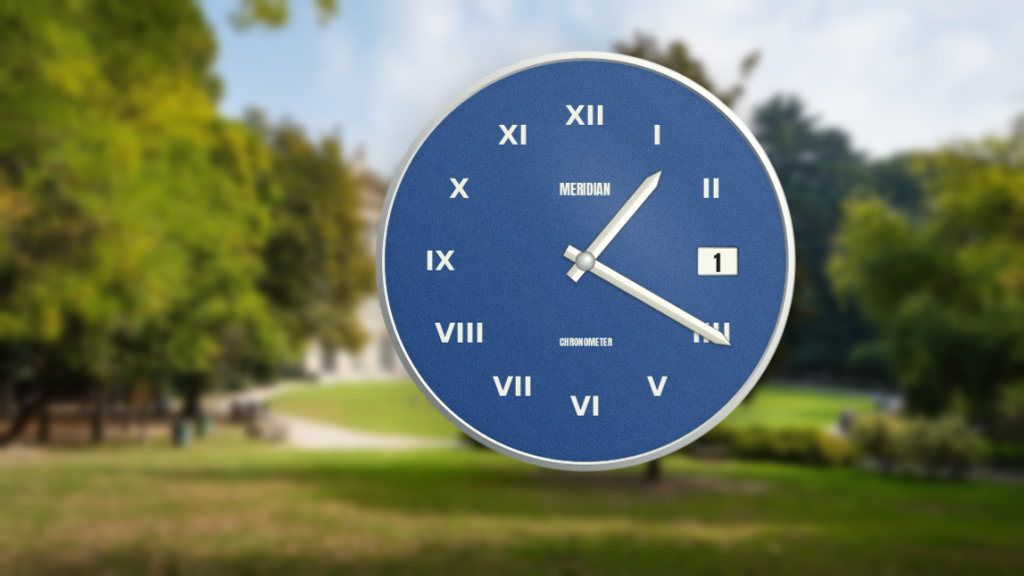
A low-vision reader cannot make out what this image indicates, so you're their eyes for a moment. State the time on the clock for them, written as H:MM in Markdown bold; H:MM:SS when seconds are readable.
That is **1:20**
